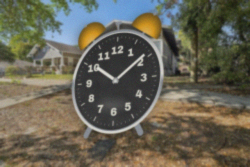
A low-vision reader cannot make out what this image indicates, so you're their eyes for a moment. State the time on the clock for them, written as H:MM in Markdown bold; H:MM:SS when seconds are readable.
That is **10:09**
